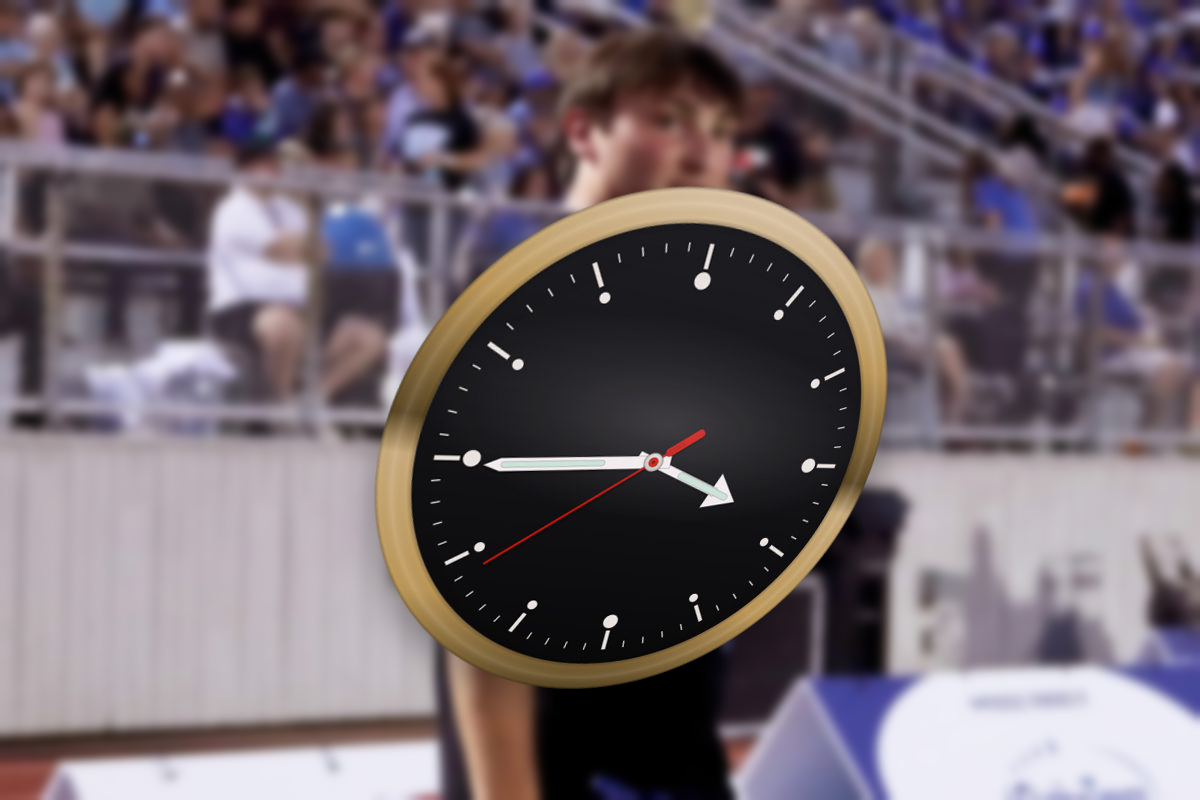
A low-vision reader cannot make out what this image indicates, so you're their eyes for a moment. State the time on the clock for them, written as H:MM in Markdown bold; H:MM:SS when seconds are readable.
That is **3:44:39**
